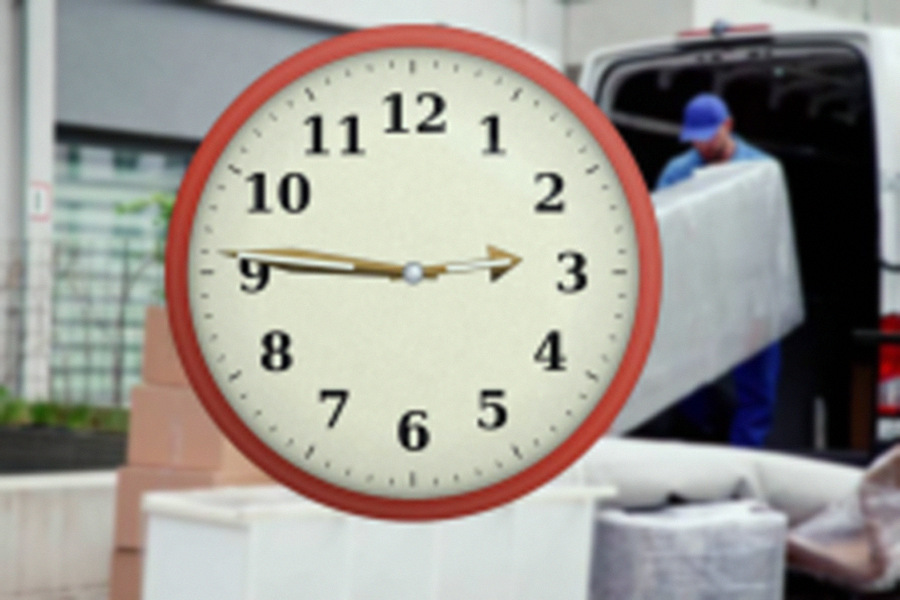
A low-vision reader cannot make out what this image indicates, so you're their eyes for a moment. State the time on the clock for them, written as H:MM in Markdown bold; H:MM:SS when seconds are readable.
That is **2:46**
